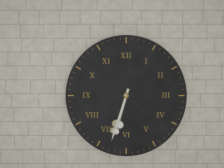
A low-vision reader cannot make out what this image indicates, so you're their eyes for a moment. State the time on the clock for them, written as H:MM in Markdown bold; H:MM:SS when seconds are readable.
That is **6:33**
